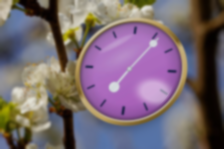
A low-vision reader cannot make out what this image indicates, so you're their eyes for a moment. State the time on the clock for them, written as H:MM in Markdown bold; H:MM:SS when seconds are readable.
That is **7:06**
